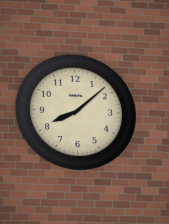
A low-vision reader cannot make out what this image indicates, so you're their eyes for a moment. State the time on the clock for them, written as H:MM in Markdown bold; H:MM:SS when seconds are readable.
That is **8:08**
